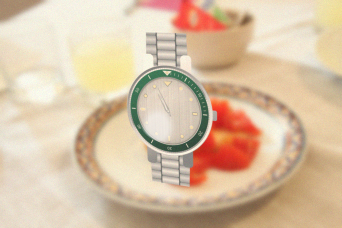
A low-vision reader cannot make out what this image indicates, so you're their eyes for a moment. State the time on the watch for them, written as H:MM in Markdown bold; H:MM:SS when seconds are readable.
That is **10:56**
